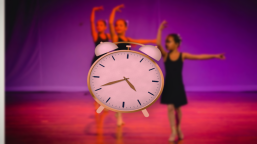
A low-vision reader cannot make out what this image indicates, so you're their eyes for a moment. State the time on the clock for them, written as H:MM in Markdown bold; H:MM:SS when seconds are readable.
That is **4:41**
